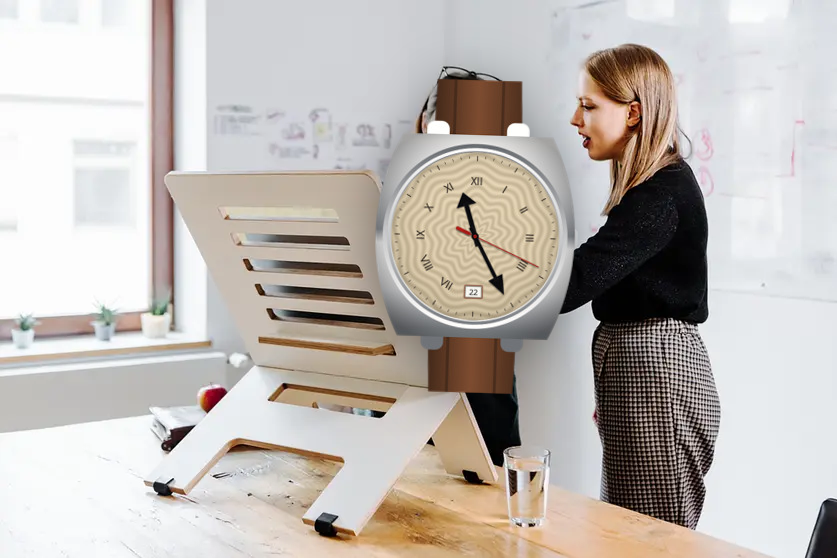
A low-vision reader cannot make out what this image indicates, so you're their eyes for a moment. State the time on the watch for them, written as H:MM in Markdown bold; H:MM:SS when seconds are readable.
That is **11:25:19**
